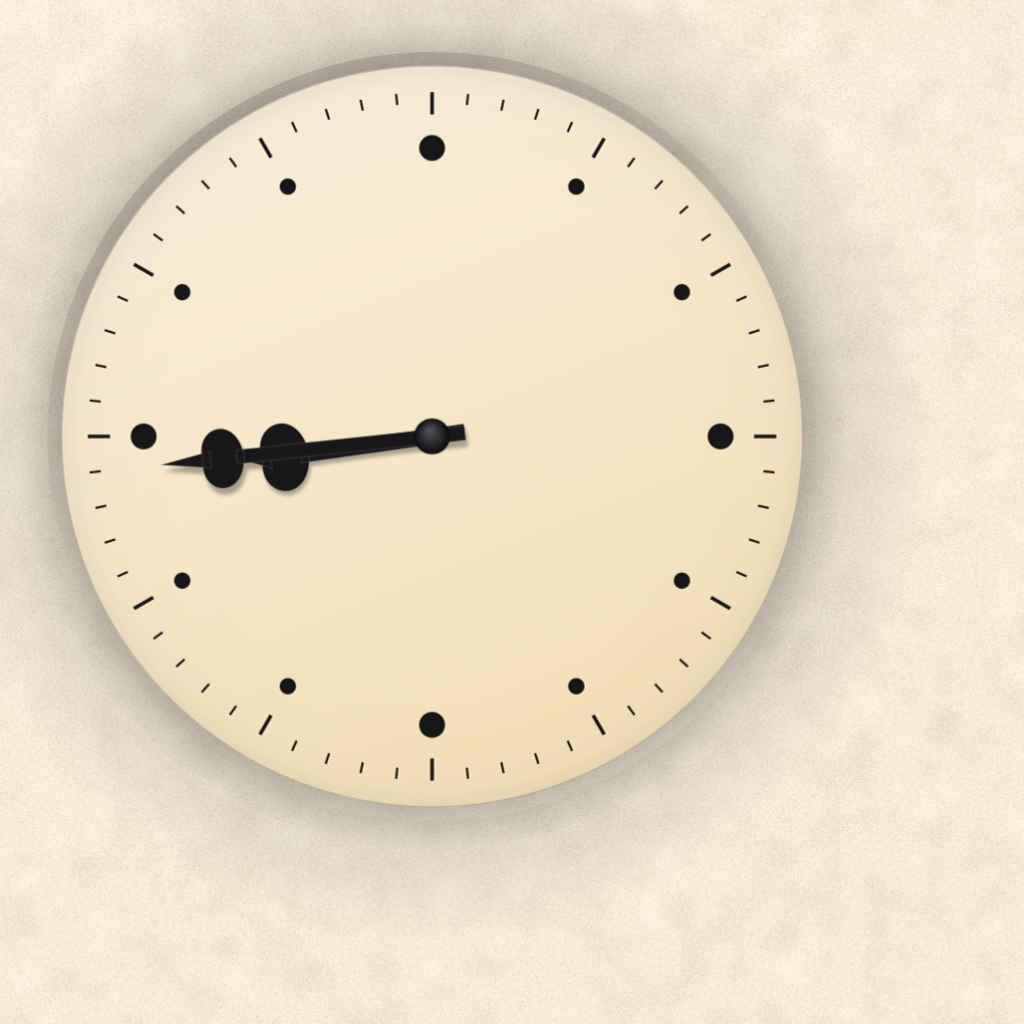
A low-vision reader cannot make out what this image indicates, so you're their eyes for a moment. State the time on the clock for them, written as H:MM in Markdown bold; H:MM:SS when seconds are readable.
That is **8:44**
